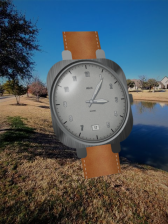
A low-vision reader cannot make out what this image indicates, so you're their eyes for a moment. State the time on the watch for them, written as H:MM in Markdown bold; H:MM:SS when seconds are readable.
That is **3:06**
